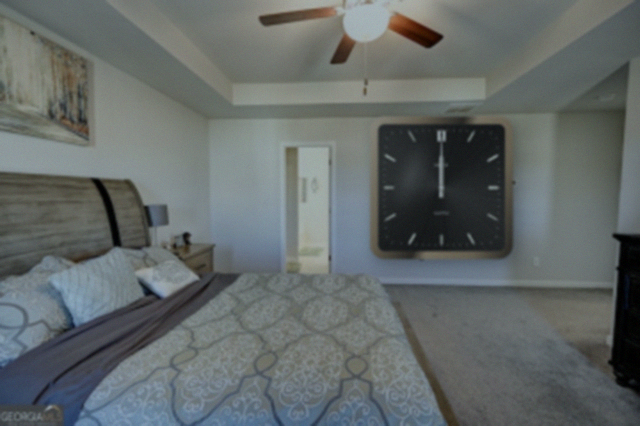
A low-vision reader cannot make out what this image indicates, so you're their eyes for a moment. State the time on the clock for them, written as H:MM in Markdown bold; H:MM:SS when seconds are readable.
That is **12:00**
